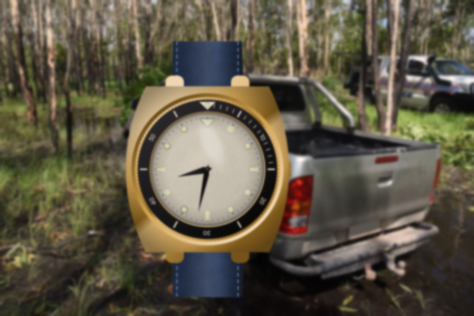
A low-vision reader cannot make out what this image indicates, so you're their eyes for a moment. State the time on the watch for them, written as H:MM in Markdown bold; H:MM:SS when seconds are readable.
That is **8:32**
